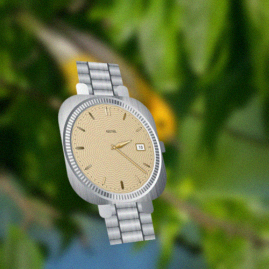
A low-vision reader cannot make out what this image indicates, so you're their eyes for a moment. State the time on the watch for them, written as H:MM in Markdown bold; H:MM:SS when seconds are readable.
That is **2:22**
